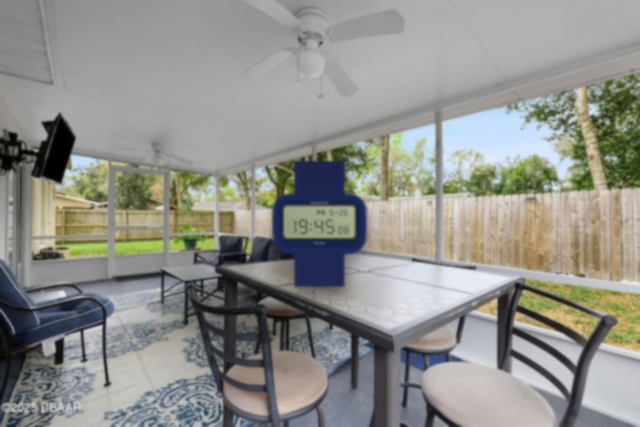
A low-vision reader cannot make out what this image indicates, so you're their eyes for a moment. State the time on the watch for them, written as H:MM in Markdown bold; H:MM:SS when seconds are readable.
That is **19:45**
